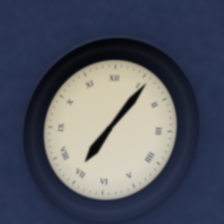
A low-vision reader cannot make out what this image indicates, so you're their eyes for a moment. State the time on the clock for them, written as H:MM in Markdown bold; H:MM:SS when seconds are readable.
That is **7:06**
